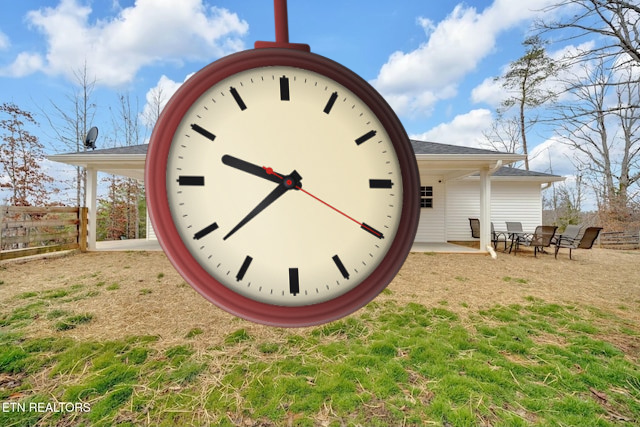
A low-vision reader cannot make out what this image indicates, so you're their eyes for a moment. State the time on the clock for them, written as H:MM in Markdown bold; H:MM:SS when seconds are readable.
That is **9:38:20**
